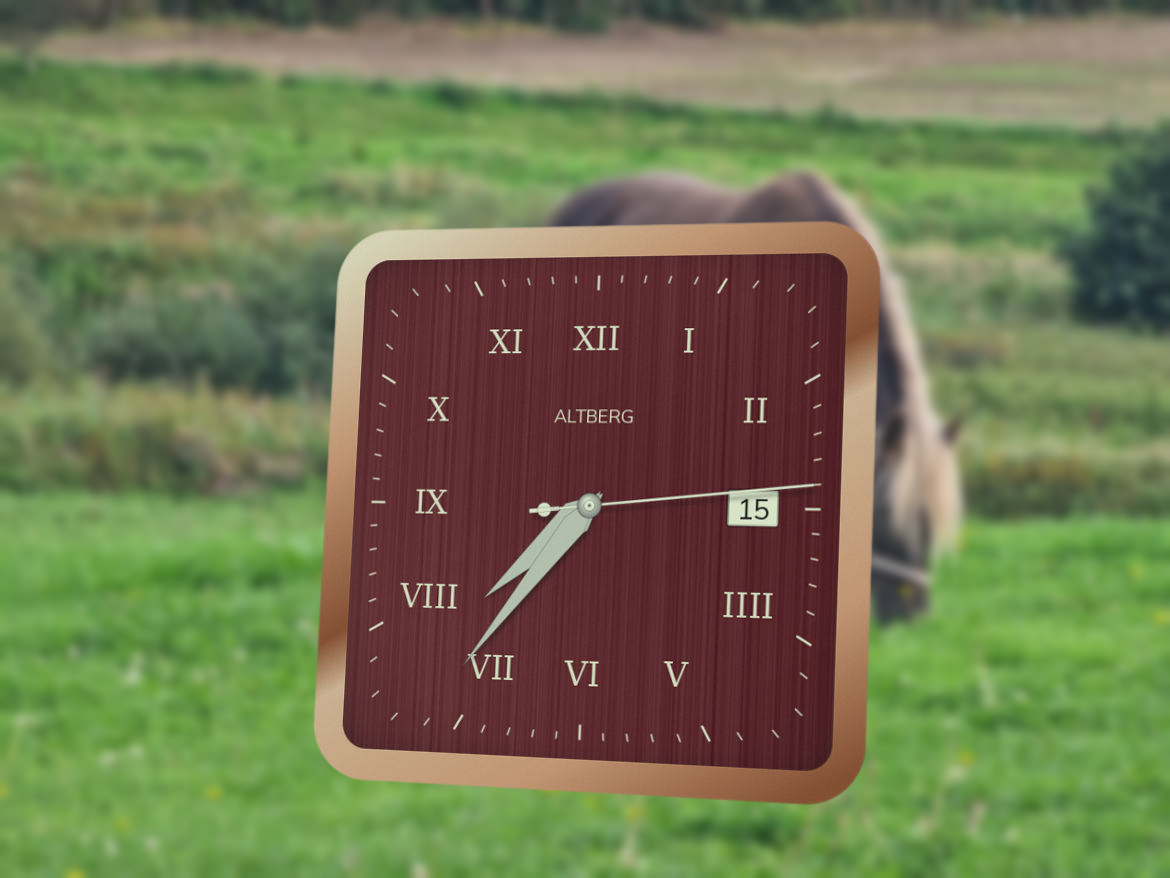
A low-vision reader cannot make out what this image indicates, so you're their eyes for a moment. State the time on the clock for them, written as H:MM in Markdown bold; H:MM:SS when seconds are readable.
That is **7:36:14**
